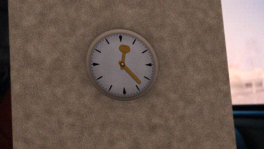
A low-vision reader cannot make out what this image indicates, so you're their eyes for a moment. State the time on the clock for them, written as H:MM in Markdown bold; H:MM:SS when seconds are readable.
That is **12:23**
